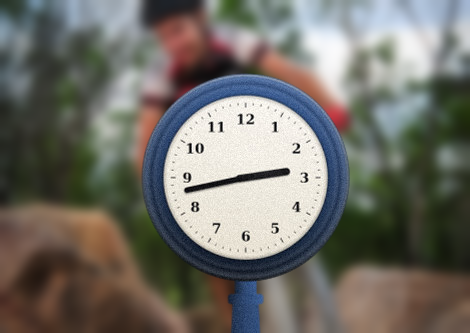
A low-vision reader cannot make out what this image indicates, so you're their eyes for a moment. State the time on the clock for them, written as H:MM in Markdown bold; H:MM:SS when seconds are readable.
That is **2:43**
